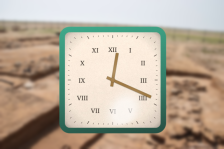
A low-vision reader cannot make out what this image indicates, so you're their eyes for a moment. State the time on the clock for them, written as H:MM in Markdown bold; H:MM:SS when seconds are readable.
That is **12:19**
